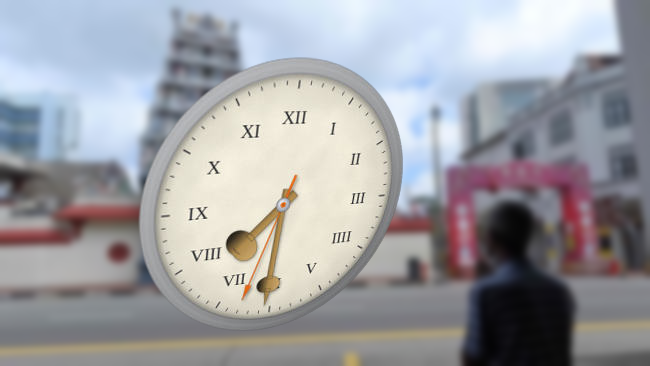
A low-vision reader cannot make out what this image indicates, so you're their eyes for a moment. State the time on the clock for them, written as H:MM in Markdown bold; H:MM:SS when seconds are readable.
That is **7:30:33**
